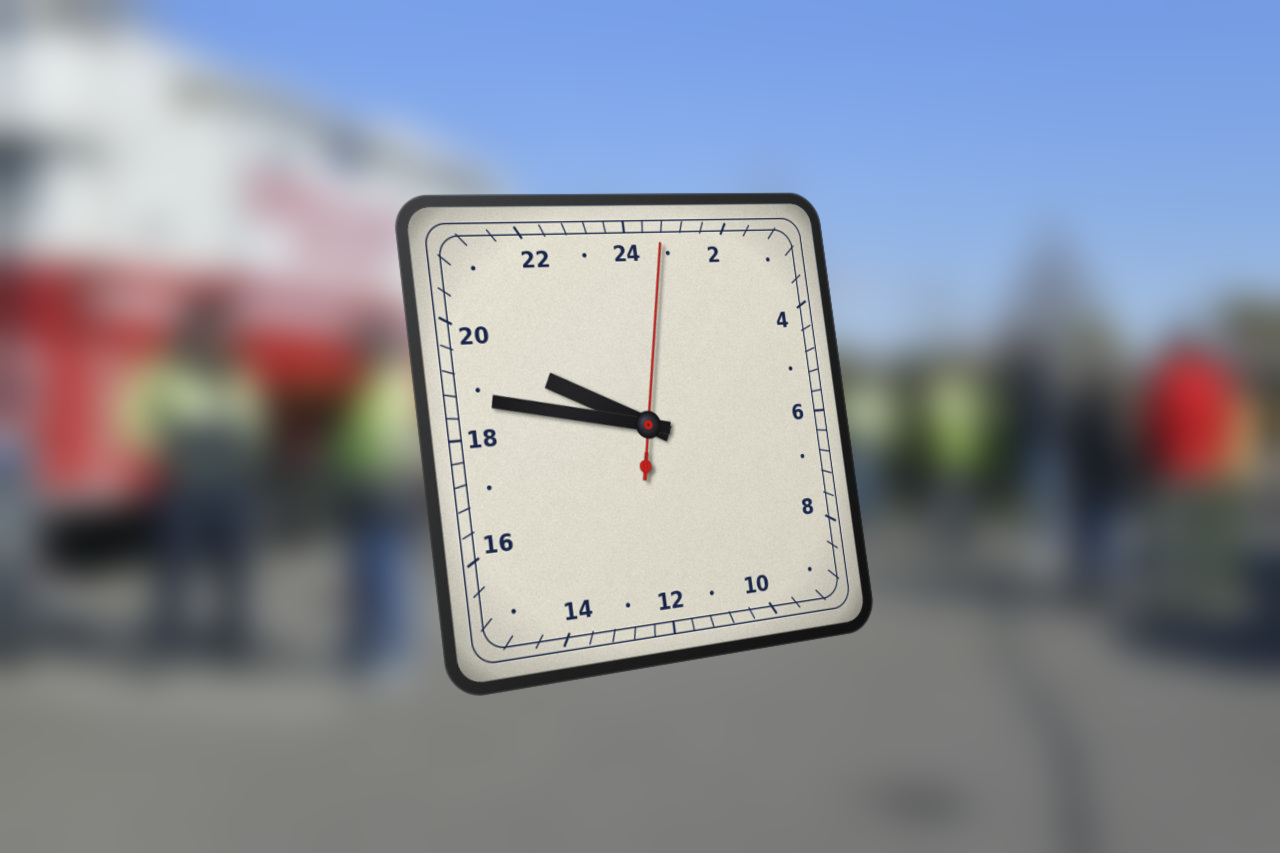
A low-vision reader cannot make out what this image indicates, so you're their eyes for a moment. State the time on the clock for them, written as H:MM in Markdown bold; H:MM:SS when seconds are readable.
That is **19:47:02**
